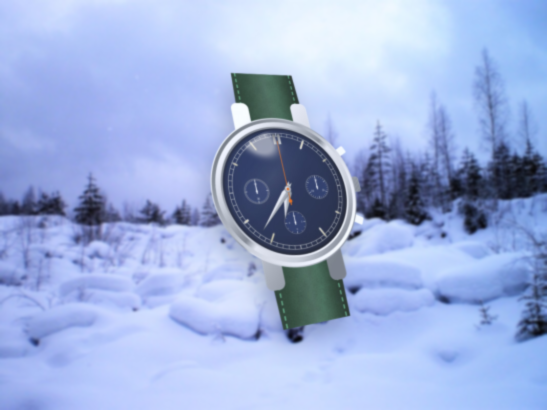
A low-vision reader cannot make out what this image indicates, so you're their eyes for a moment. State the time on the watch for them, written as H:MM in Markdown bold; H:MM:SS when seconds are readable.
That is **6:37**
